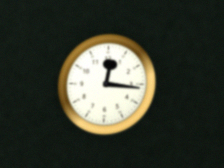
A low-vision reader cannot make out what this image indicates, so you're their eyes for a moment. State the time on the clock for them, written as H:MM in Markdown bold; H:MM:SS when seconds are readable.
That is **12:16**
